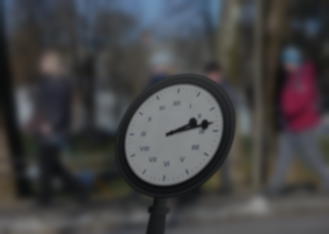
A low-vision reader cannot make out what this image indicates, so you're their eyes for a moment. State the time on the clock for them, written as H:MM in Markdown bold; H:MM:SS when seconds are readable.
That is **2:13**
